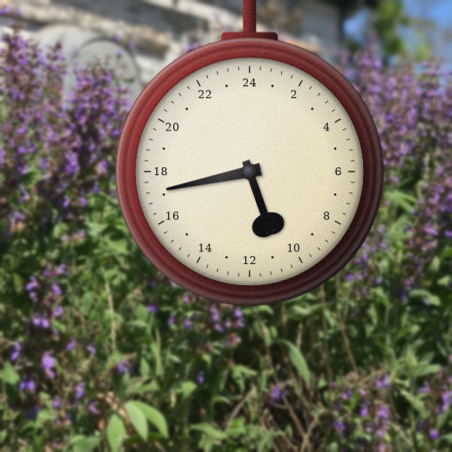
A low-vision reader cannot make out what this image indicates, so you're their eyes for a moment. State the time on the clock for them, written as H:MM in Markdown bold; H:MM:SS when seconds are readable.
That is **10:43**
